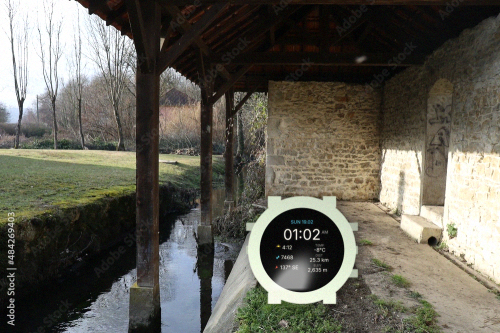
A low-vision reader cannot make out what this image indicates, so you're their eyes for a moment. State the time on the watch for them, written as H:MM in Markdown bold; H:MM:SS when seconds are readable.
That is **1:02**
